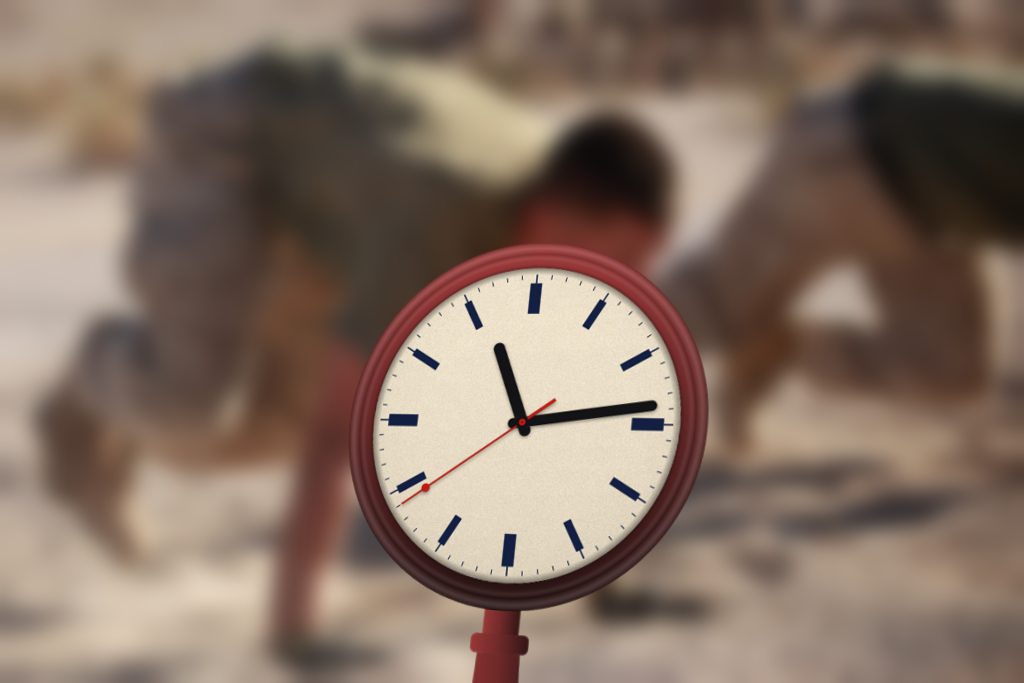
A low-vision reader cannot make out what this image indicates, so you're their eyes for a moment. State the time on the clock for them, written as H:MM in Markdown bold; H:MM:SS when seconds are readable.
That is **11:13:39**
